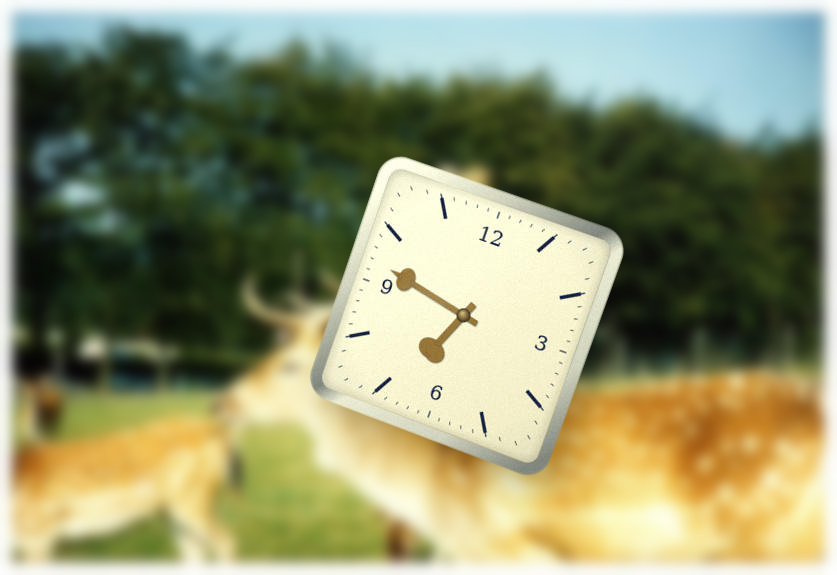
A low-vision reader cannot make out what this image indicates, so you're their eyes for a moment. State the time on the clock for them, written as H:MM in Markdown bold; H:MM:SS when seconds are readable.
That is **6:47**
